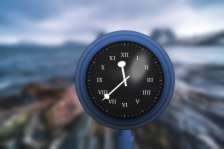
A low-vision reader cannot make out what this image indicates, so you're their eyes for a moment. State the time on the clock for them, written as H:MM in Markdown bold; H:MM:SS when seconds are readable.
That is **11:38**
